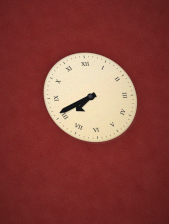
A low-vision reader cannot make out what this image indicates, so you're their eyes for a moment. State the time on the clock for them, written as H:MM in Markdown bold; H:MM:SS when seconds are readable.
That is **7:41**
